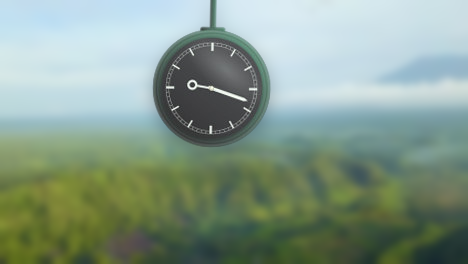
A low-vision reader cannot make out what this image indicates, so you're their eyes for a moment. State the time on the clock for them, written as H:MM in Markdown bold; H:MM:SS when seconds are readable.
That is **9:18**
